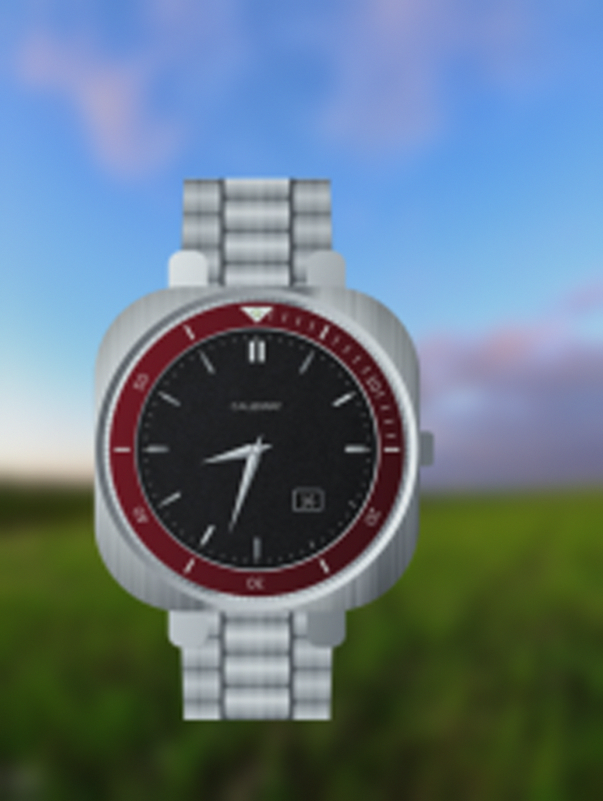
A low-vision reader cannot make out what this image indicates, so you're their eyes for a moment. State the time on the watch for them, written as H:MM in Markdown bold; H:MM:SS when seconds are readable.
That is **8:33**
